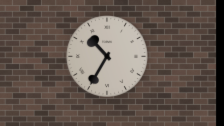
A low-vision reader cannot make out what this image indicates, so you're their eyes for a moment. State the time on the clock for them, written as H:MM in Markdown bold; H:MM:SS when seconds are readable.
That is **10:35**
